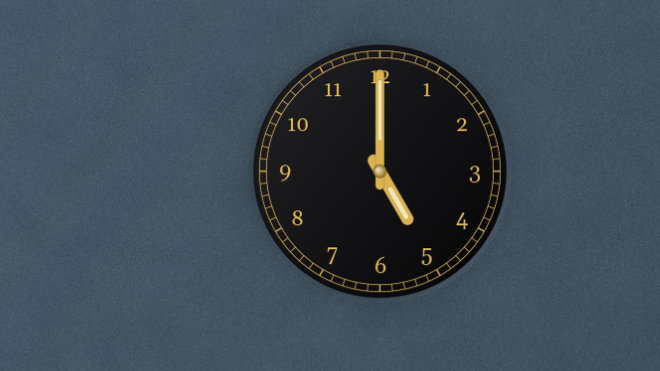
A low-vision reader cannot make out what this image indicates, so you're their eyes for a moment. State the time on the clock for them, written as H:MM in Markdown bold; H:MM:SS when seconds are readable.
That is **5:00**
